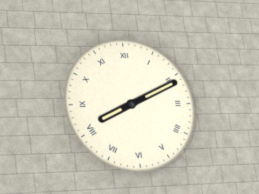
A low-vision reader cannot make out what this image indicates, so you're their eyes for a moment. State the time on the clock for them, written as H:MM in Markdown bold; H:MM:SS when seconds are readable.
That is **8:11**
